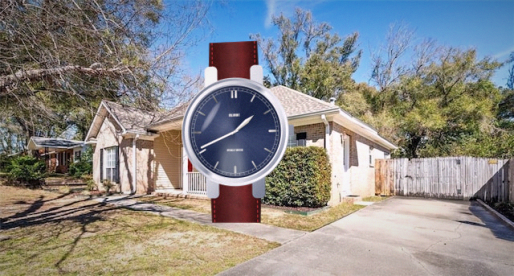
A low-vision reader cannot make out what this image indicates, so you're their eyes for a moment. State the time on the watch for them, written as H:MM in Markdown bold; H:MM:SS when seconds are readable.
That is **1:41**
